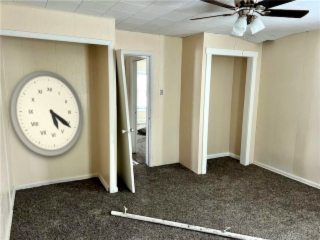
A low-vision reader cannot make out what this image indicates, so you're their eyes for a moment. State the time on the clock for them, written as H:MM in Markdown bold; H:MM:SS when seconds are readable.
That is **5:21**
